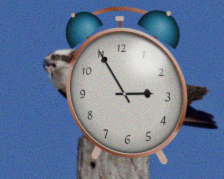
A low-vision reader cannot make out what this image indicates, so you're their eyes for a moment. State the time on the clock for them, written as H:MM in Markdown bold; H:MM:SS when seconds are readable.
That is **2:55**
